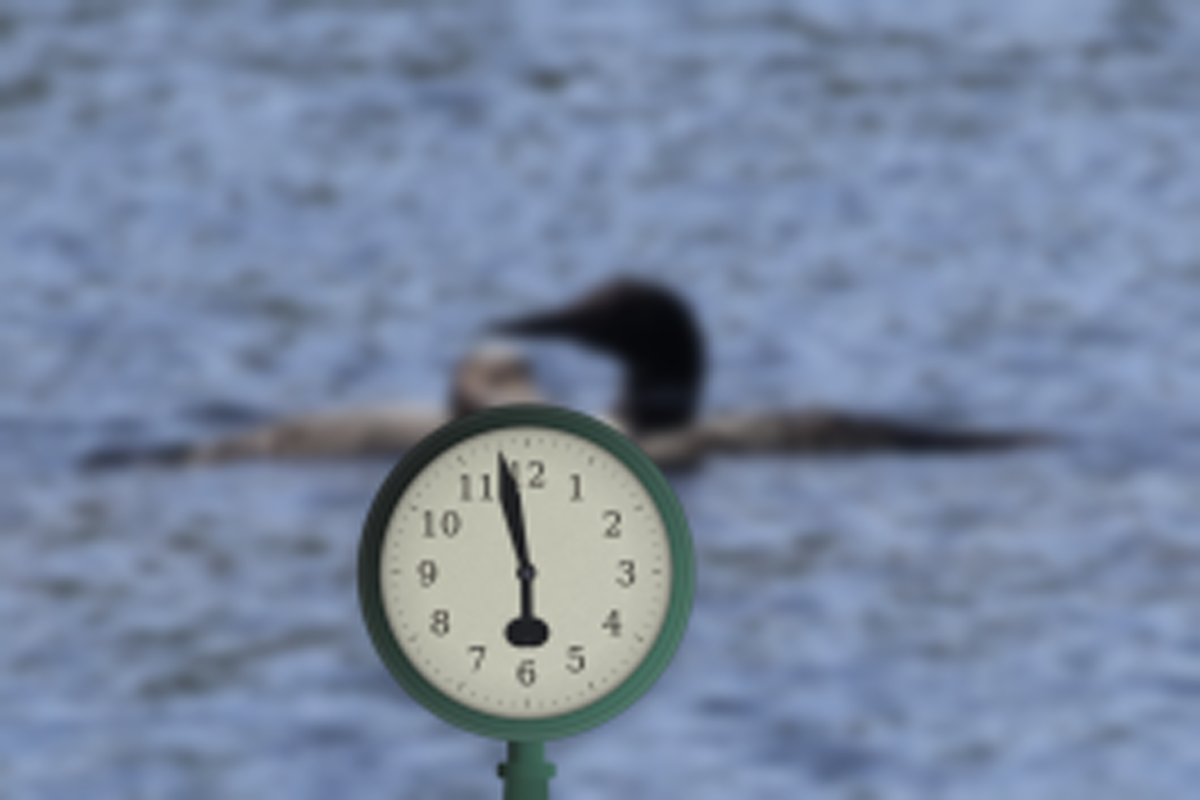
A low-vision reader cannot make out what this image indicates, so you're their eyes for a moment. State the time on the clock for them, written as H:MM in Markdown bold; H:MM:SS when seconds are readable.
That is **5:58**
